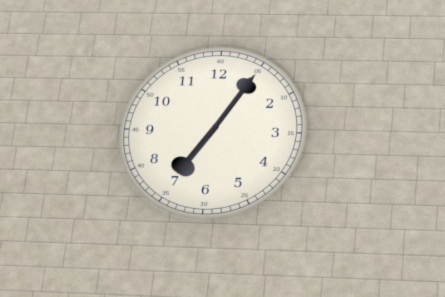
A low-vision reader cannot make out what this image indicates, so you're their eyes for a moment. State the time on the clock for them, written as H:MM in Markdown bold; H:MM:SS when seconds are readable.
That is **7:05**
